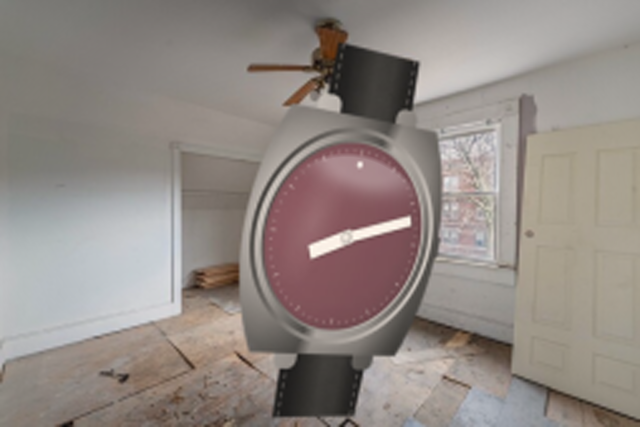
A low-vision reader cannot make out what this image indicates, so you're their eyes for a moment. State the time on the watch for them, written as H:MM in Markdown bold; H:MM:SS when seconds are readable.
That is **8:12**
